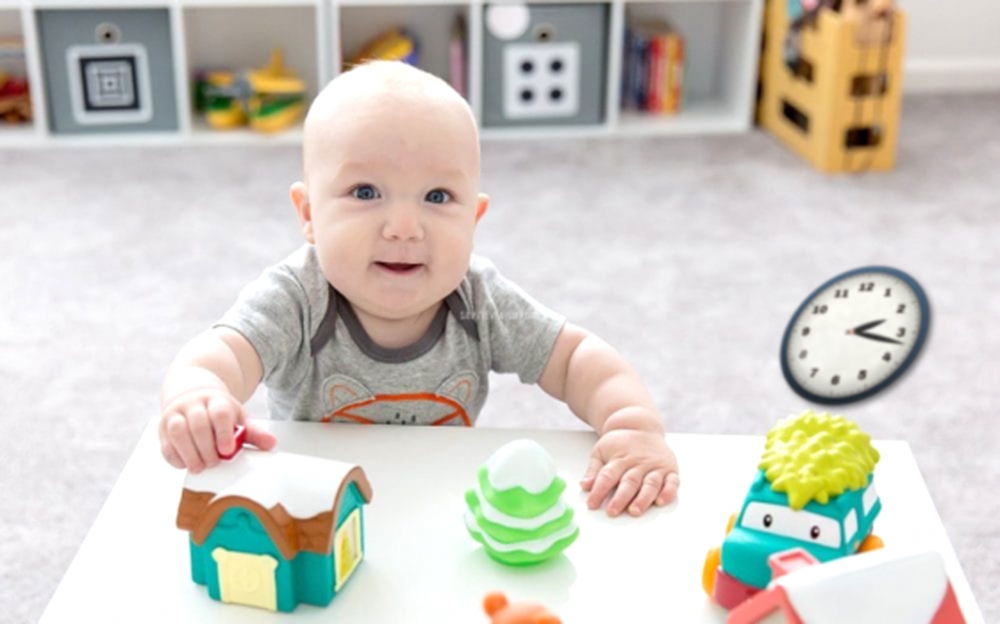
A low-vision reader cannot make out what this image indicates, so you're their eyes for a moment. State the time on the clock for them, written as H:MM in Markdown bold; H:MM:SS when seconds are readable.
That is **2:17**
